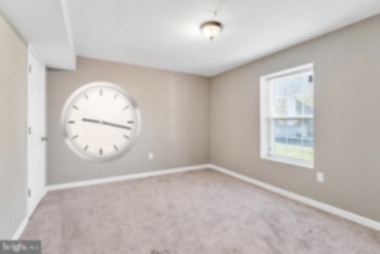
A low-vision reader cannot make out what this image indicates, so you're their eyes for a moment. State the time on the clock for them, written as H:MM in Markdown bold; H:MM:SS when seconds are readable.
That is **9:17**
